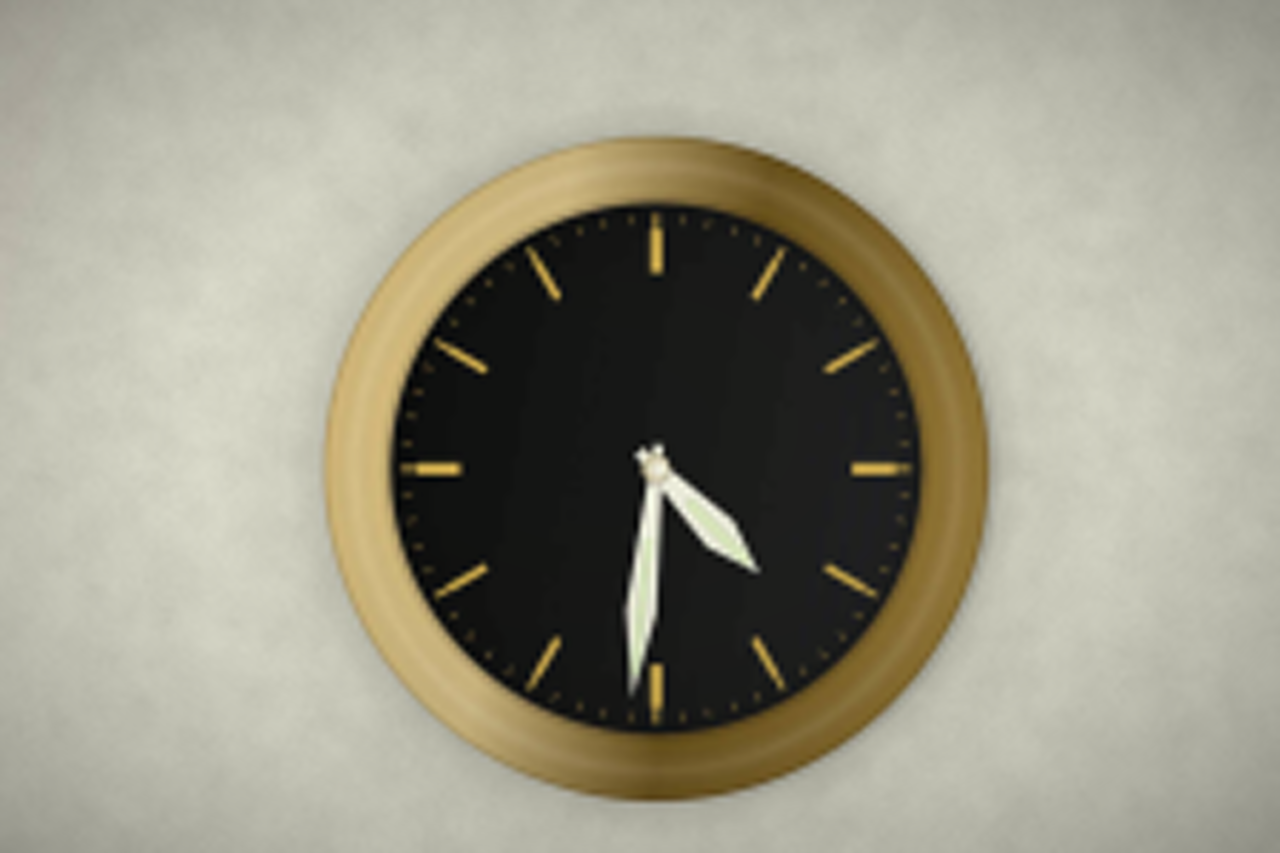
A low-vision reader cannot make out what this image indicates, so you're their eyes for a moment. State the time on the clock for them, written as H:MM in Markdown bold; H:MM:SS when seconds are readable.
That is **4:31**
